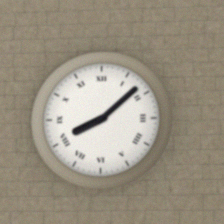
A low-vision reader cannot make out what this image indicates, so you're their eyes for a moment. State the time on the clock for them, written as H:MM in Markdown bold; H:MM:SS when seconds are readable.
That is **8:08**
